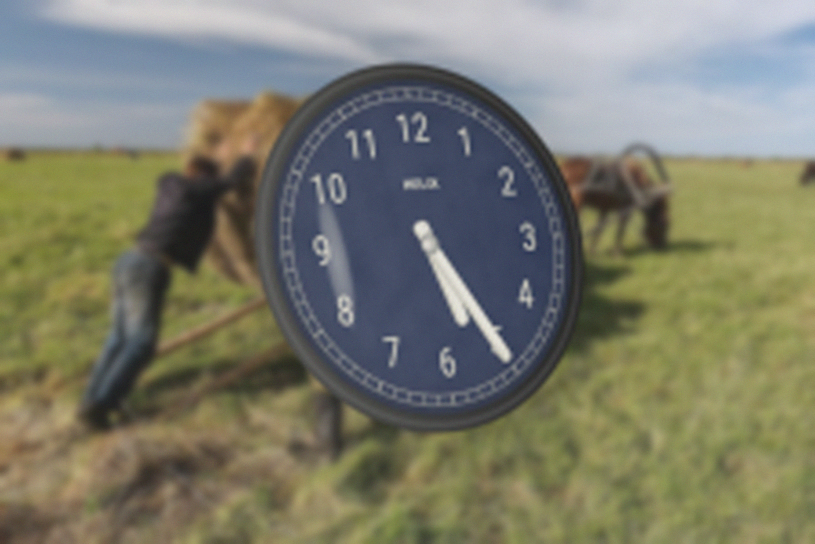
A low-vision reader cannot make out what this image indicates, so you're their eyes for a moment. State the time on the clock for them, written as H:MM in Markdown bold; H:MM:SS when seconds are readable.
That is **5:25**
